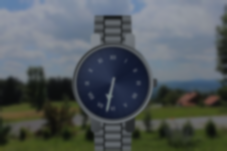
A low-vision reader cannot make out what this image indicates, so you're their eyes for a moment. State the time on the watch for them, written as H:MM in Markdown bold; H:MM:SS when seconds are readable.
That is **6:32**
